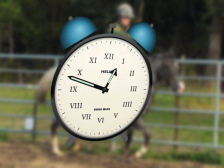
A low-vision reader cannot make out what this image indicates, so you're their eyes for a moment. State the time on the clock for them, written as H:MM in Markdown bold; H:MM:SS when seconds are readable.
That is **12:48**
